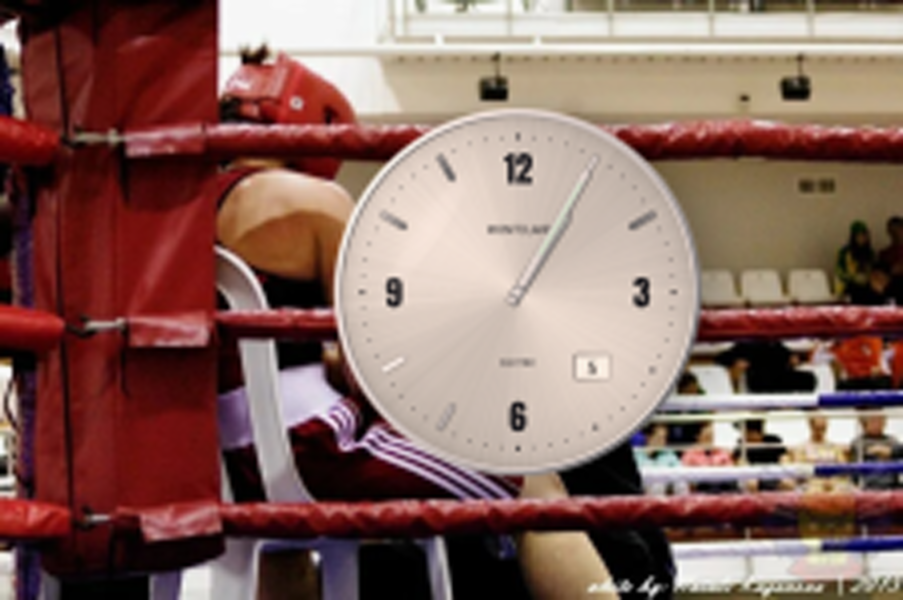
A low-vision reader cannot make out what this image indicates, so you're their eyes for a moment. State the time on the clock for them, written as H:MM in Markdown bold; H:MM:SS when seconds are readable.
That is **1:05**
